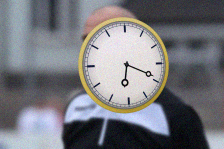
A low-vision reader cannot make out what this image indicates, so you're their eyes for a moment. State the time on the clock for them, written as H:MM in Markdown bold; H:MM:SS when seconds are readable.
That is **6:19**
